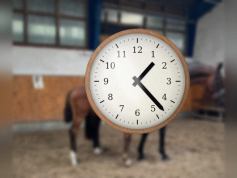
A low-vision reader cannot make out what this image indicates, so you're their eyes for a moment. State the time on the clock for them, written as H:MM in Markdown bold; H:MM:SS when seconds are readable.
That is **1:23**
